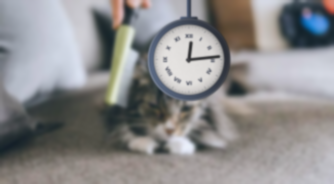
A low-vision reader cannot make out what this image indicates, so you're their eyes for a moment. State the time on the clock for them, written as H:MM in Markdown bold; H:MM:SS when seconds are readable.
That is **12:14**
